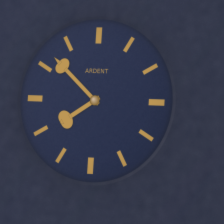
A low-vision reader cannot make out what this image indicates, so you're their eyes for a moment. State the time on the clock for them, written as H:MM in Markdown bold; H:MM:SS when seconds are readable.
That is **7:52**
